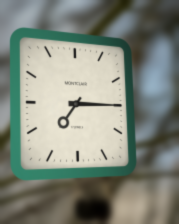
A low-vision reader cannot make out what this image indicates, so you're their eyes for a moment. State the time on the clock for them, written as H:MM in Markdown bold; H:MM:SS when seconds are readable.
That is **7:15**
